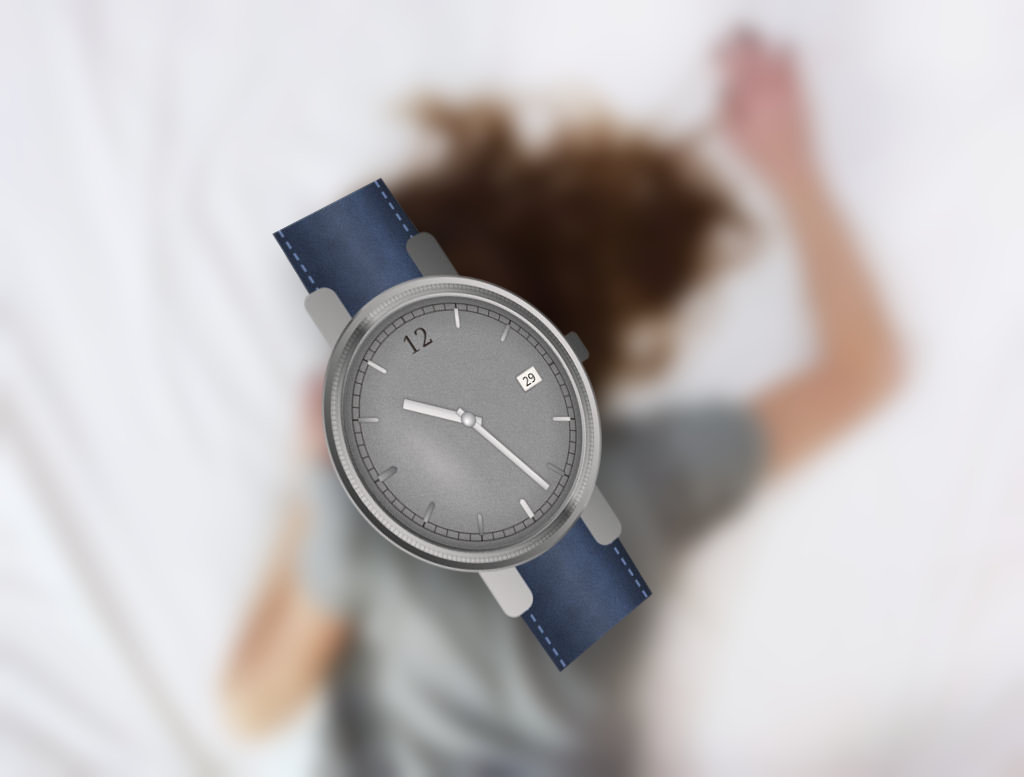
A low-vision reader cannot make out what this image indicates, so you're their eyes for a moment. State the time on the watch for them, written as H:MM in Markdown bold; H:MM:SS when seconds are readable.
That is **10:27**
